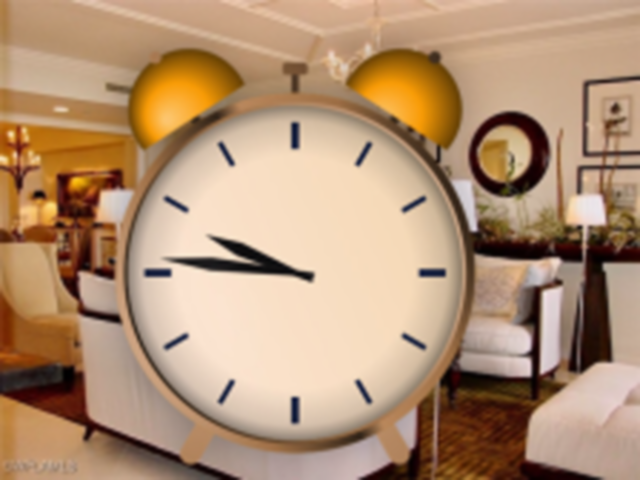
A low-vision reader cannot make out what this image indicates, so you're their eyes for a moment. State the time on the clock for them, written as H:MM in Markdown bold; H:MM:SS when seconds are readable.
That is **9:46**
